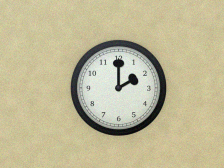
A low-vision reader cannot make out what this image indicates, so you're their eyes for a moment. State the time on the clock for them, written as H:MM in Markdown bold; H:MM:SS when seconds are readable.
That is **2:00**
